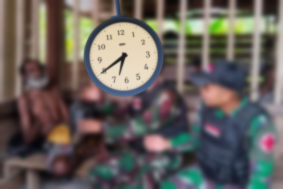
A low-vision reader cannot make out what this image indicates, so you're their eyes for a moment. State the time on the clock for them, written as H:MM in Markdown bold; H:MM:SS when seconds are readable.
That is **6:40**
